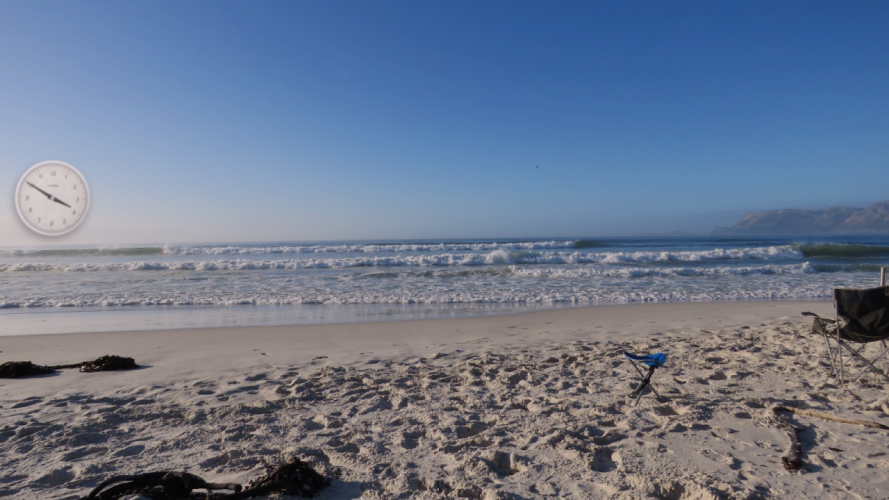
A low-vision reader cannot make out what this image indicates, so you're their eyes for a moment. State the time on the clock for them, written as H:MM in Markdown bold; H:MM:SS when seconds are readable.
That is **3:50**
